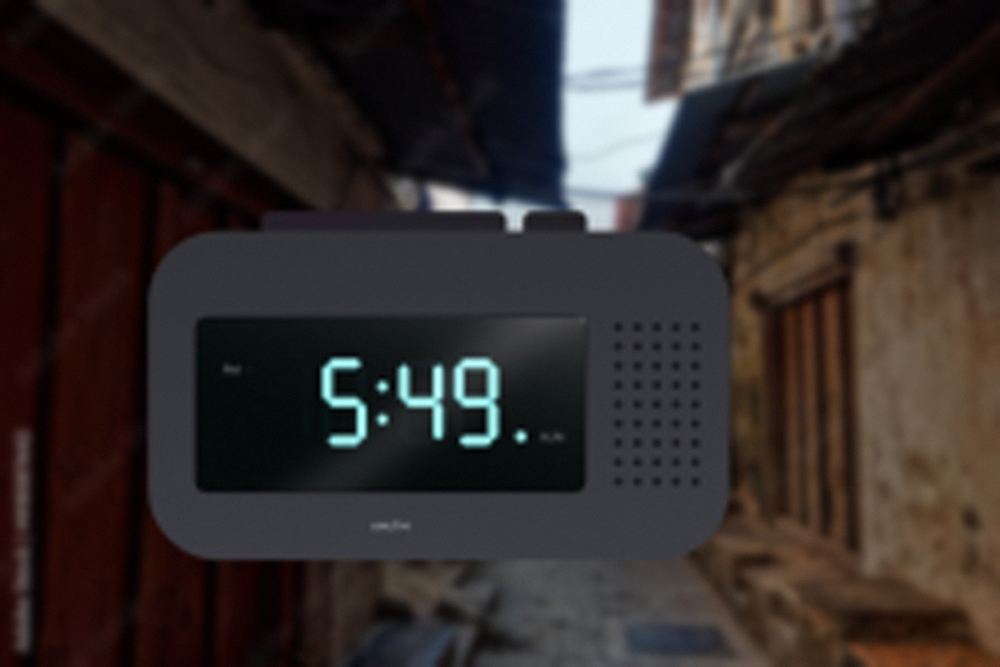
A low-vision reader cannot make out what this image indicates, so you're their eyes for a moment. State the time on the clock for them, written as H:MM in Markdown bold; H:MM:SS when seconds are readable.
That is **5:49**
